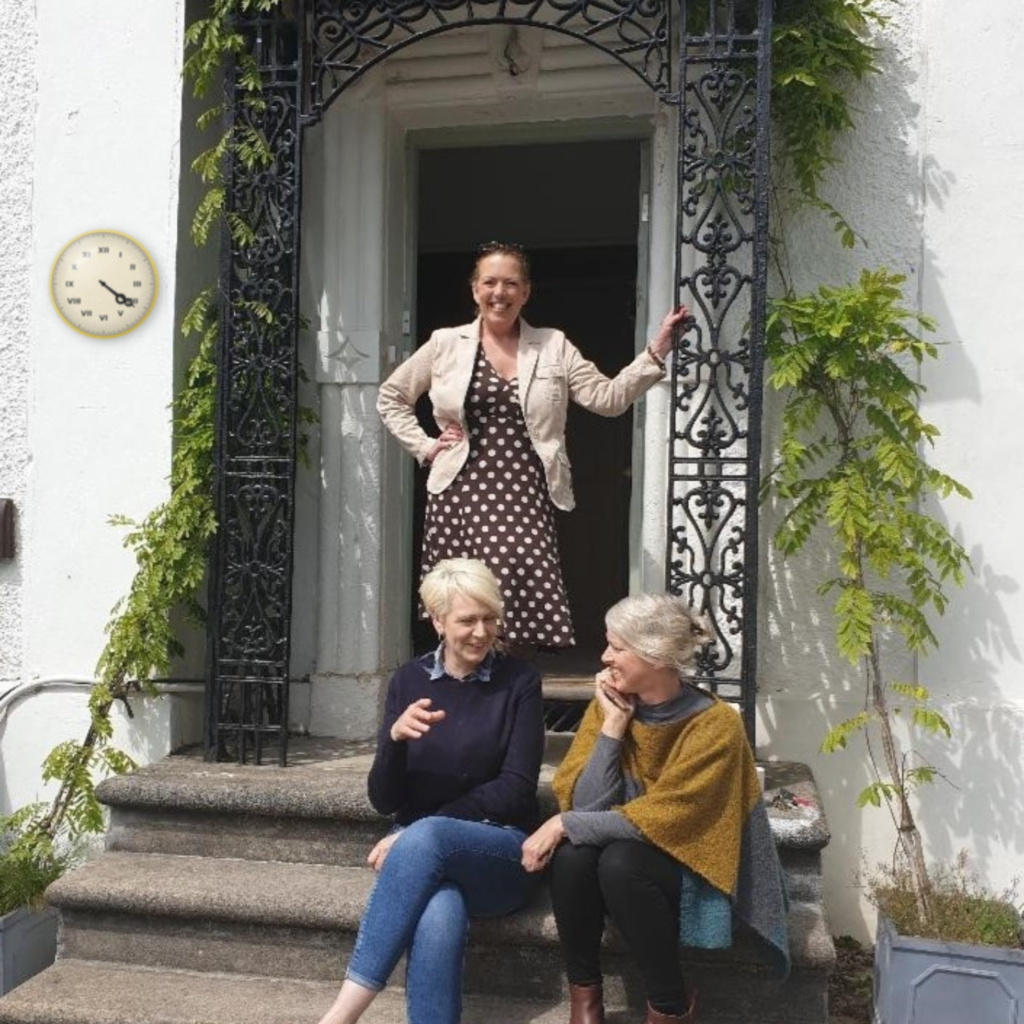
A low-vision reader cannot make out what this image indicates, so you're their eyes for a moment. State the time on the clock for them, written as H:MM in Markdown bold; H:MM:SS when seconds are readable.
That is **4:21**
